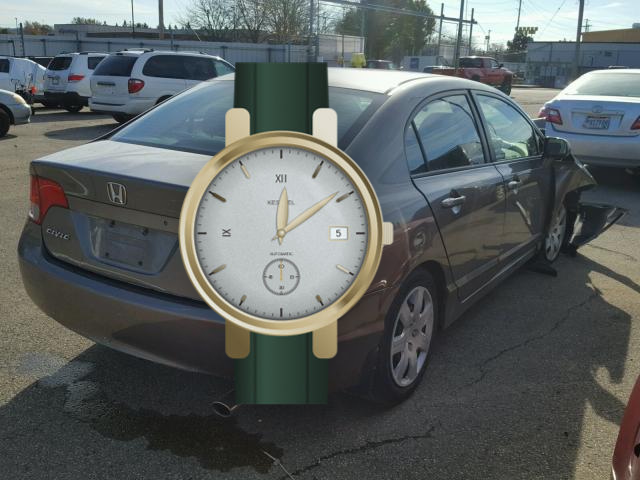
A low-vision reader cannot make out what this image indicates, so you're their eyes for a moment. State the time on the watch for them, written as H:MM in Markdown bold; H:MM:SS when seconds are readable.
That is **12:09**
